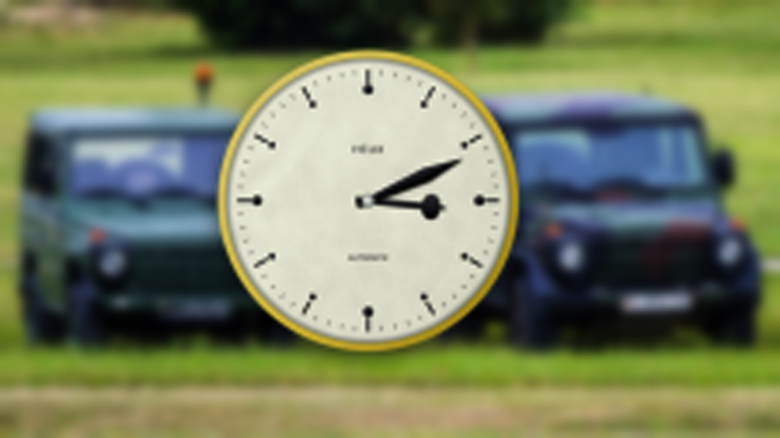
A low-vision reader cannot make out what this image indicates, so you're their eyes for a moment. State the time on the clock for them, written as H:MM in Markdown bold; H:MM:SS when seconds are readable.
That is **3:11**
